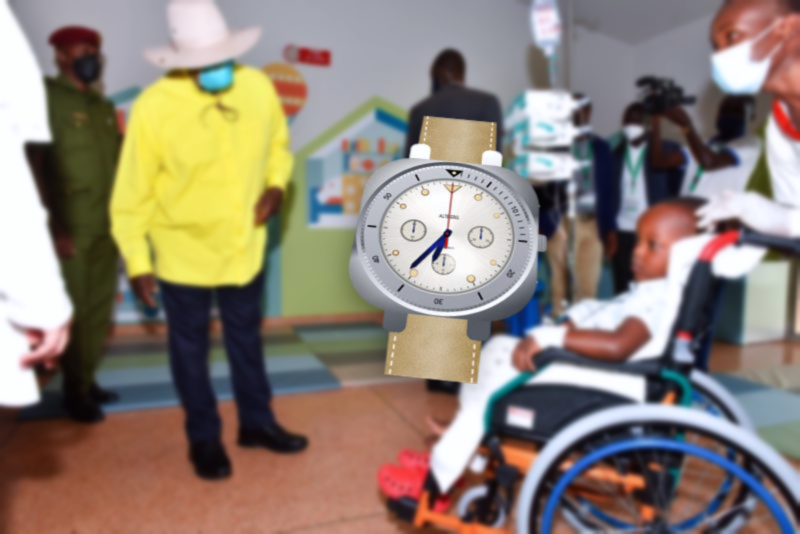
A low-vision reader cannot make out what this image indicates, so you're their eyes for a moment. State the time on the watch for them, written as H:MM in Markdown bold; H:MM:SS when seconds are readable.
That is **6:36**
